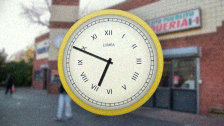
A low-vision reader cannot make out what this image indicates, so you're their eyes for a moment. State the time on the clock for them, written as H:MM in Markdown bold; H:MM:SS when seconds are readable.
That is **6:49**
